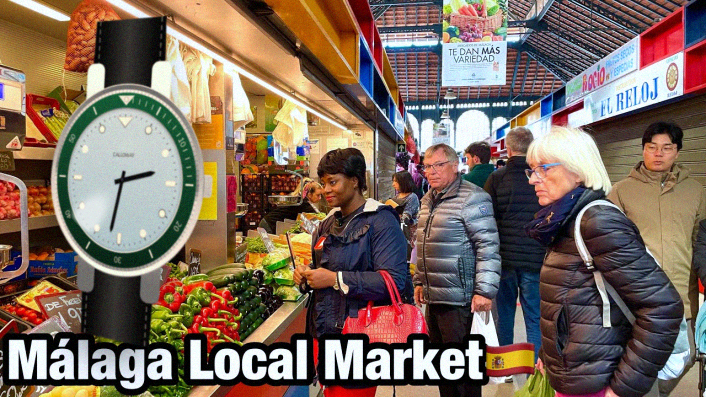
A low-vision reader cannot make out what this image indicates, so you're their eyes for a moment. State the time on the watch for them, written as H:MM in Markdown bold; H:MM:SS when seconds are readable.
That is **2:32**
